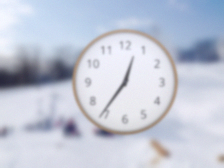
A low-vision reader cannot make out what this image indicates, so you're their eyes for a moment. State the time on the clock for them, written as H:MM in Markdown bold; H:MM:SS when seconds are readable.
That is **12:36**
